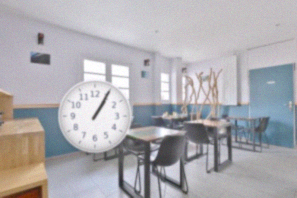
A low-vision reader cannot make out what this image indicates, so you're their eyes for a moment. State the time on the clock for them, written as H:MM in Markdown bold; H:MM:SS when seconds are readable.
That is **1:05**
